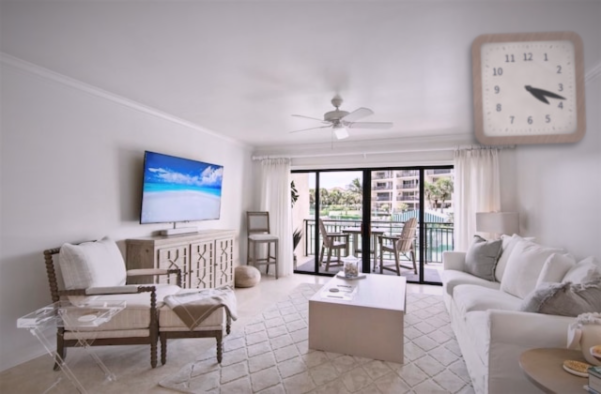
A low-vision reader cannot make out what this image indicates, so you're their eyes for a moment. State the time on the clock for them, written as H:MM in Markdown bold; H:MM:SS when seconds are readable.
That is **4:18**
